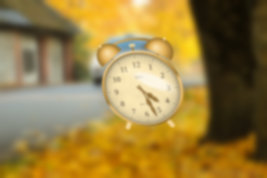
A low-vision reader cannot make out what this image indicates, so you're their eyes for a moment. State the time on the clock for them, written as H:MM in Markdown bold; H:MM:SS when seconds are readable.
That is **4:27**
